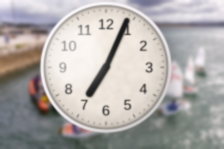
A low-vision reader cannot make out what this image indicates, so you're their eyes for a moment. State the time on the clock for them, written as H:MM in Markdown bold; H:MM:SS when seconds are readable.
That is **7:04**
